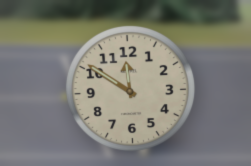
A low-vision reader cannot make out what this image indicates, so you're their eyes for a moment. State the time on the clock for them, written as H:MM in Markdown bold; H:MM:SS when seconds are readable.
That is **11:51**
